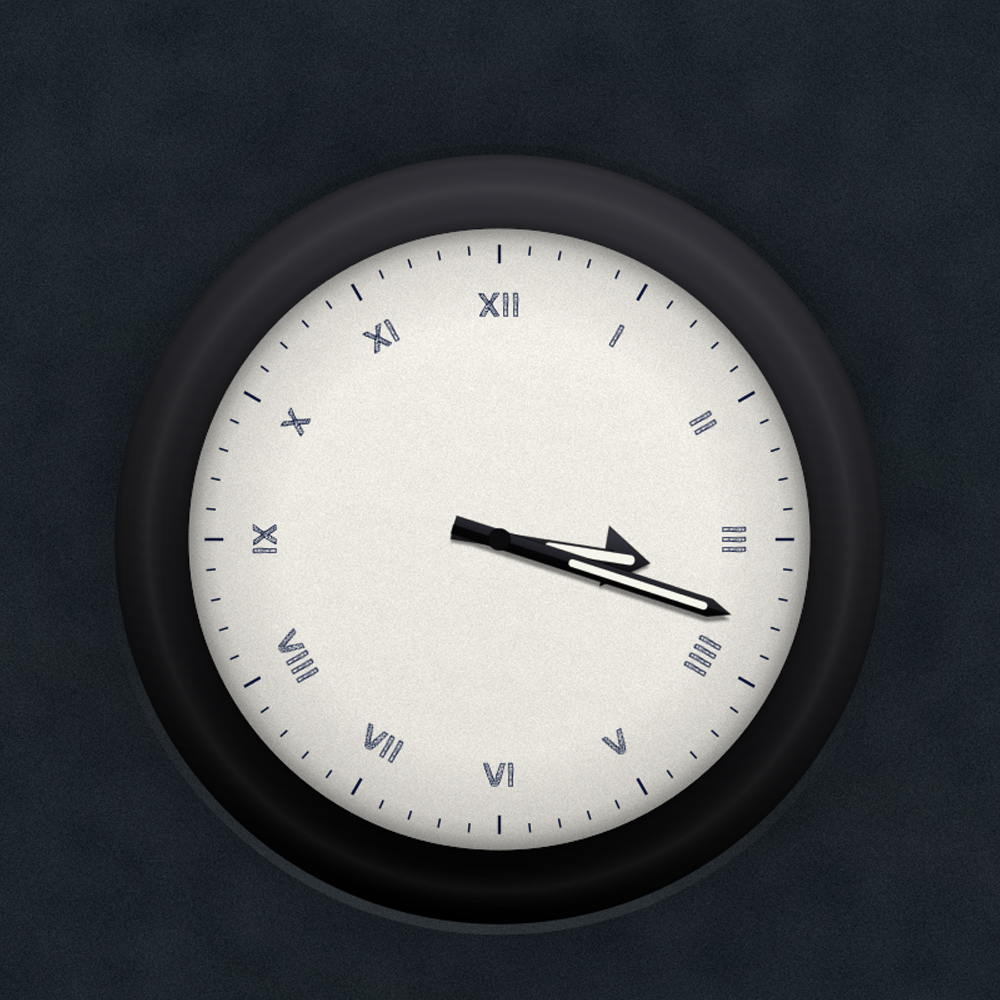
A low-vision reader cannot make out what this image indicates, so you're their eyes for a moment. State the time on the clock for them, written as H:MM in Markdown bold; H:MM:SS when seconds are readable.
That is **3:18**
